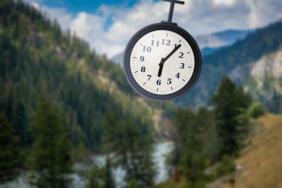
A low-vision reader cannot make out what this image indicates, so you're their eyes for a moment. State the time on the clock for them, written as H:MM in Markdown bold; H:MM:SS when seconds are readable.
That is **6:06**
